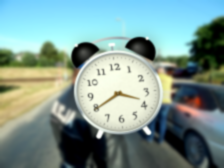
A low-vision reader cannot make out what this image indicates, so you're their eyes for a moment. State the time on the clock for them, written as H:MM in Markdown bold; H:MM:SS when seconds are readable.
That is **3:40**
